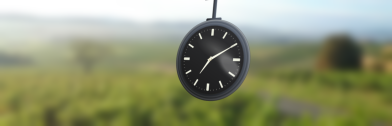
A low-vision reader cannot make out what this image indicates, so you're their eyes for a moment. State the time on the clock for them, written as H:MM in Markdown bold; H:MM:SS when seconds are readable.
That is **7:10**
